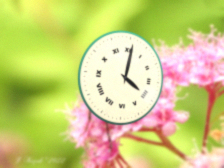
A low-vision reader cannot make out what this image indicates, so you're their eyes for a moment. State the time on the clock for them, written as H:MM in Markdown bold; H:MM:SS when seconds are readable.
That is **4:01**
